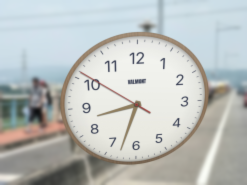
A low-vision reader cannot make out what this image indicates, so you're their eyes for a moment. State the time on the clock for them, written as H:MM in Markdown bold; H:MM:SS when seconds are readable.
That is **8:32:51**
